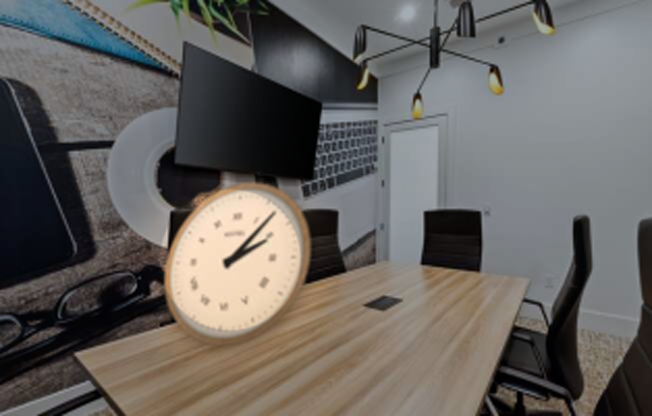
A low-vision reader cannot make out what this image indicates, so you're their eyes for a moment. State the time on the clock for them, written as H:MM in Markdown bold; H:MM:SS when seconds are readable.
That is **2:07**
